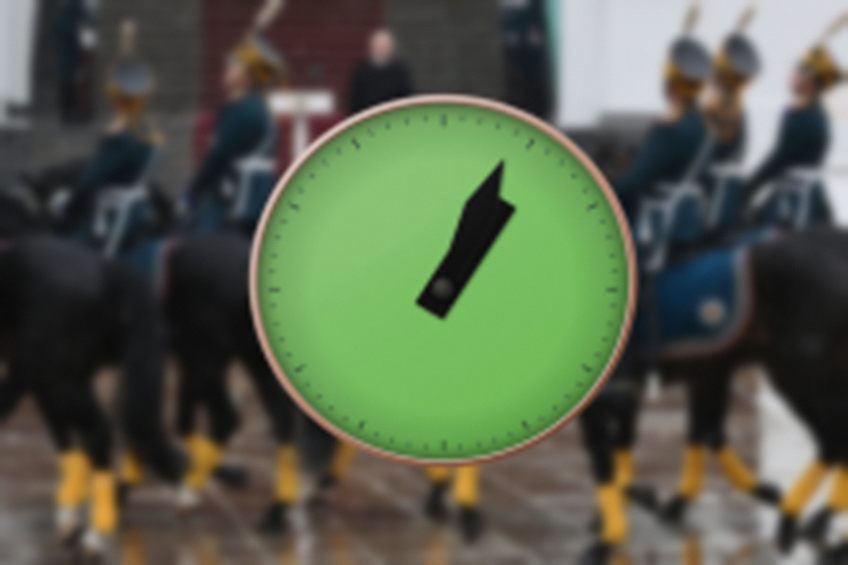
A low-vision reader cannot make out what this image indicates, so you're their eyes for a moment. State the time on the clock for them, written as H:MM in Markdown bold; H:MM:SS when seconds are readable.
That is **1:04**
